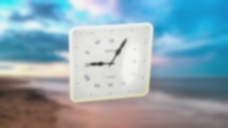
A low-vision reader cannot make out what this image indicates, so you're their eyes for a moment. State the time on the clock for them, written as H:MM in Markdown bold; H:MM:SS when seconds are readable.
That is **9:05**
